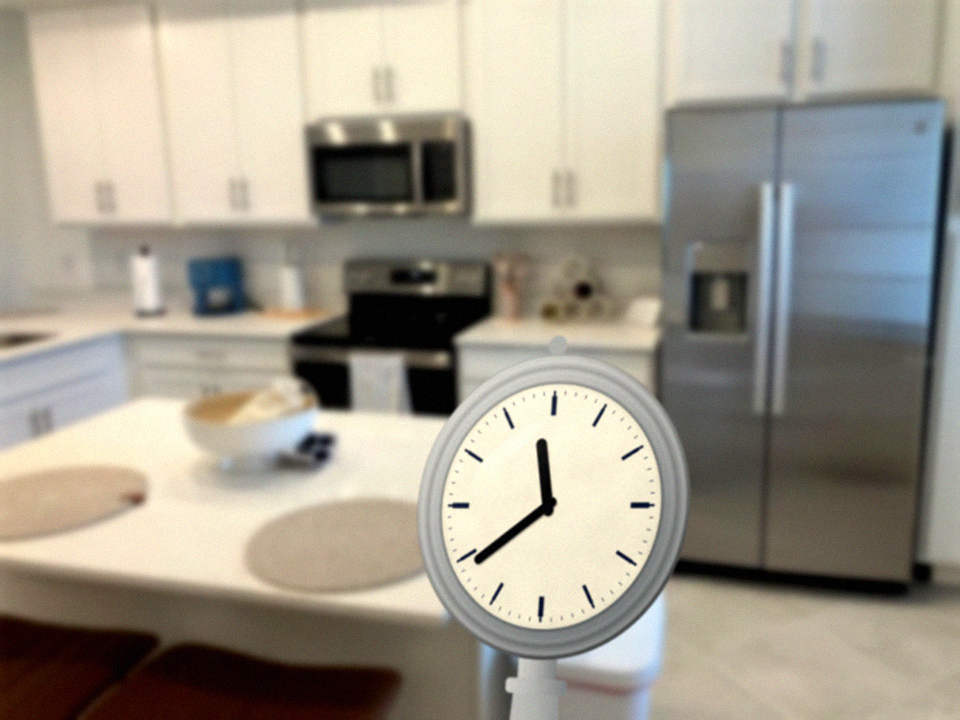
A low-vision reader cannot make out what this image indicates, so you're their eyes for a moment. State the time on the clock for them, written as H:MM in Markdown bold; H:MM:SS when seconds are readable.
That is **11:39**
